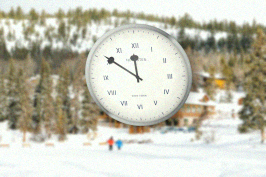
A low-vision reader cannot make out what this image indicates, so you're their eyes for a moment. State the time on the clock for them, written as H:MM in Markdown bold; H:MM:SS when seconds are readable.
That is **11:51**
